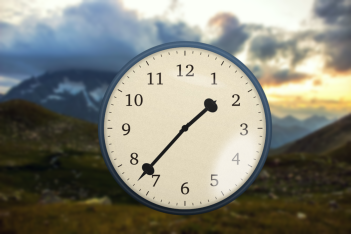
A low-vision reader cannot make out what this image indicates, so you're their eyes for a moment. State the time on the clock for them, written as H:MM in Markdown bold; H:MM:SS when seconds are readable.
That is **1:37**
